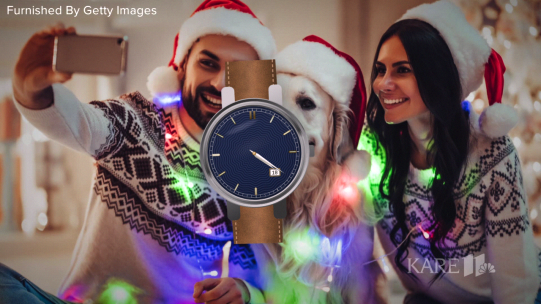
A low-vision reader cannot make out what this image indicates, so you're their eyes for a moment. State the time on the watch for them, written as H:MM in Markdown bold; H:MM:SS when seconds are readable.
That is **4:21**
